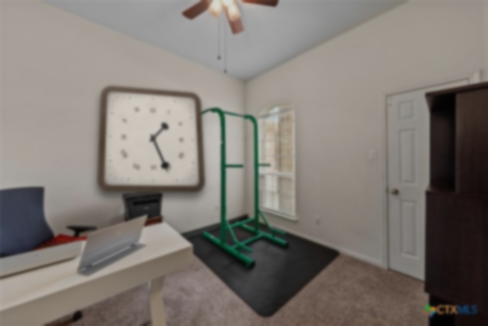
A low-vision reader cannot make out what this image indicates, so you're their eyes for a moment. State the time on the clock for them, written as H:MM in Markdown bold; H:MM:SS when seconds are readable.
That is **1:26**
